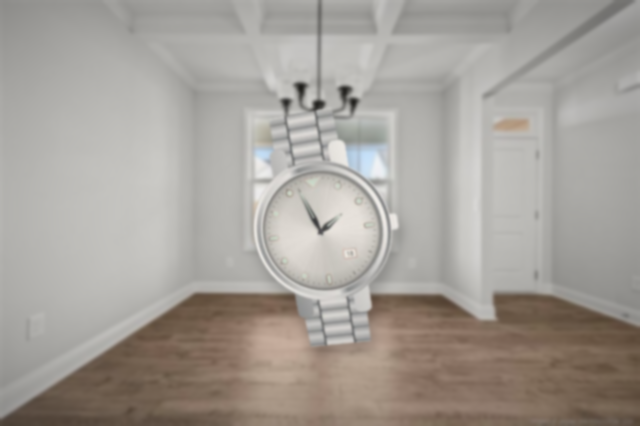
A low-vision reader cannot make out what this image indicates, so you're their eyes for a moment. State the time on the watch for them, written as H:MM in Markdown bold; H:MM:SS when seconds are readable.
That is **1:57**
